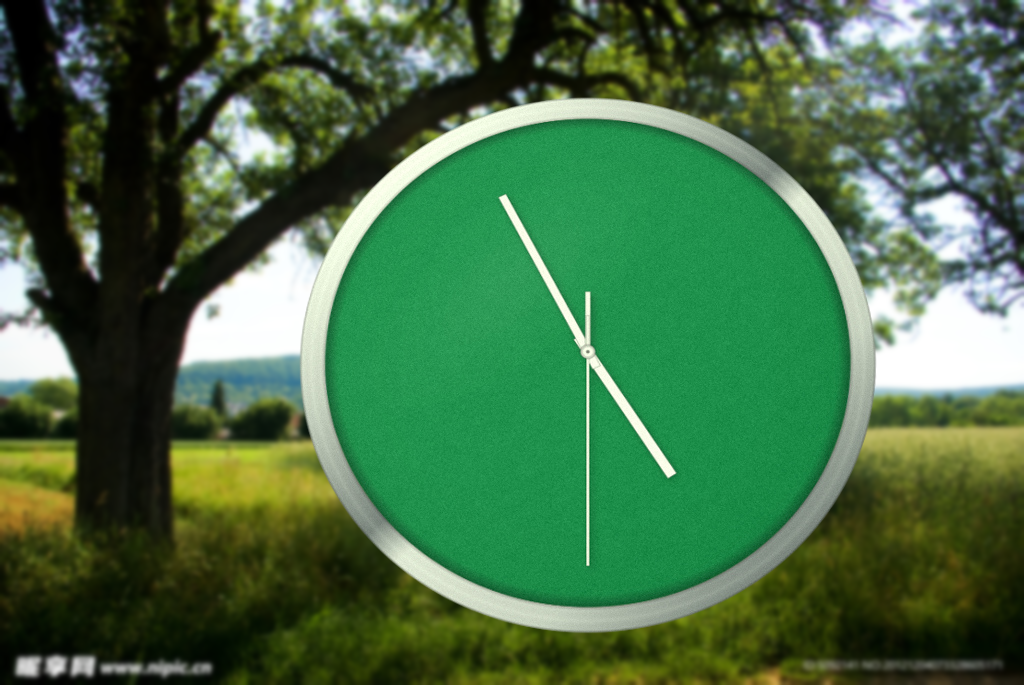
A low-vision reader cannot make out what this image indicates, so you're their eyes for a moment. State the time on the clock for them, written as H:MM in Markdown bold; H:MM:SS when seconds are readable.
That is **4:55:30**
